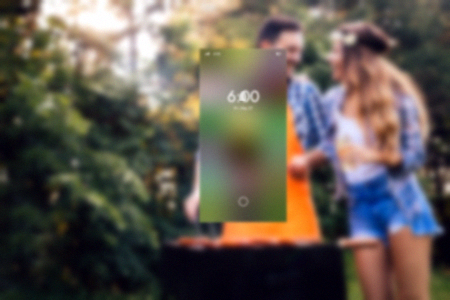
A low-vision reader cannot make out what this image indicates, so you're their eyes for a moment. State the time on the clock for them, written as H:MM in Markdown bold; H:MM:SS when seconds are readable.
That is **6:00**
